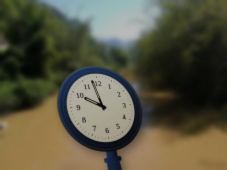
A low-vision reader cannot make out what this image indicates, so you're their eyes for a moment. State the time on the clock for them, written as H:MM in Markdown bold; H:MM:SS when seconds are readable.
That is **9:58**
